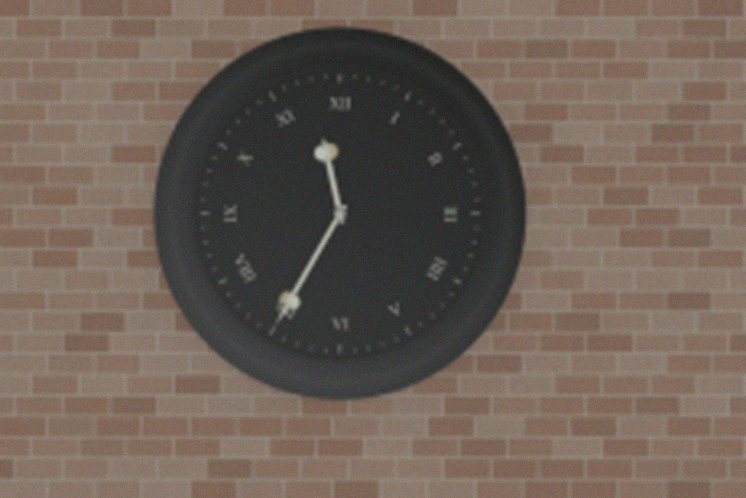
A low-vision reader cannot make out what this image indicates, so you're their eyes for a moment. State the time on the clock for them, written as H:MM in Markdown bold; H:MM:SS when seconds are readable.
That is **11:35**
